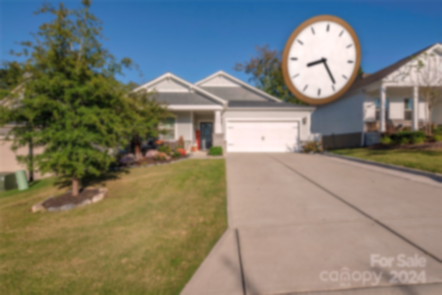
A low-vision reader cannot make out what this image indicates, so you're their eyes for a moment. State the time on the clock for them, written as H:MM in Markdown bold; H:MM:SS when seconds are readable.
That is **8:24**
